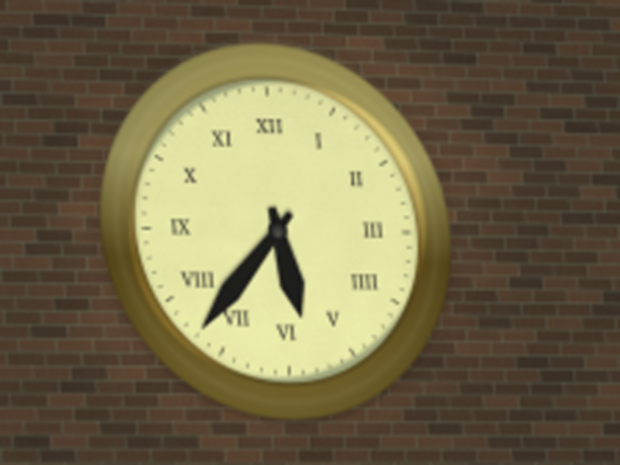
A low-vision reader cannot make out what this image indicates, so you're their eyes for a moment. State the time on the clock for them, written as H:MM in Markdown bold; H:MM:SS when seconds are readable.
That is **5:37**
